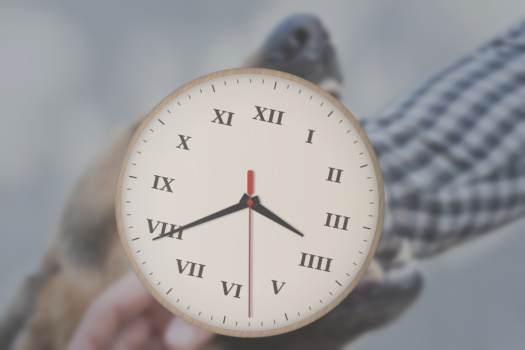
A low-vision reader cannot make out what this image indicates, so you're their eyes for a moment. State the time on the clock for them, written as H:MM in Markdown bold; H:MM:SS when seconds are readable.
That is **3:39:28**
